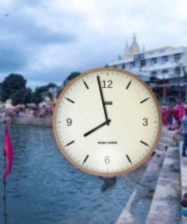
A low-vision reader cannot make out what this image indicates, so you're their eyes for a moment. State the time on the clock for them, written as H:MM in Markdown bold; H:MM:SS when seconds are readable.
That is **7:58**
